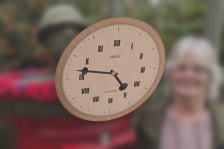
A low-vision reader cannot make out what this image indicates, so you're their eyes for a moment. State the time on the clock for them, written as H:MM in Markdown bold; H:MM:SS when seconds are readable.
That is **4:47**
